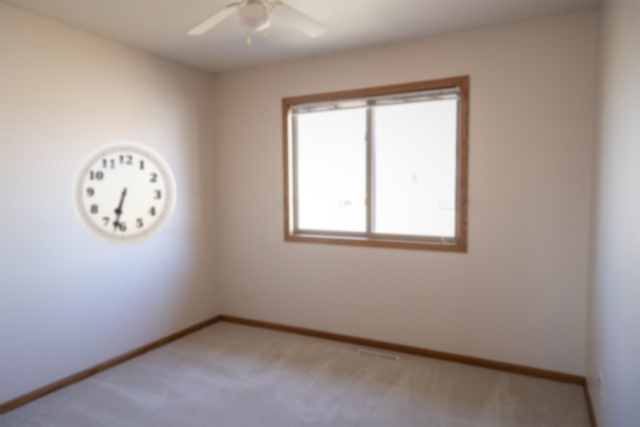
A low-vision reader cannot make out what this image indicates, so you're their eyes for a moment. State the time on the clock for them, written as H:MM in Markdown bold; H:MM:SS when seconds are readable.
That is **6:32**
